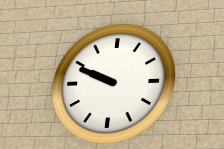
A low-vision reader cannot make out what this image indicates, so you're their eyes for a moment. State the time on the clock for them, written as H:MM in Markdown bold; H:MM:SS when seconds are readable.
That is **9:49**
